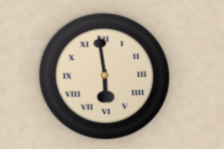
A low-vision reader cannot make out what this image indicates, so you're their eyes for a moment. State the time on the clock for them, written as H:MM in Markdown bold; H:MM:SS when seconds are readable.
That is **5:59**
